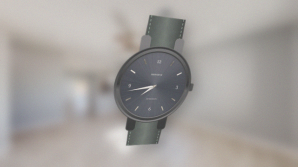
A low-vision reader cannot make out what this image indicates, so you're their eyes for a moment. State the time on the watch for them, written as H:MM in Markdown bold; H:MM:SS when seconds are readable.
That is **7:43**
